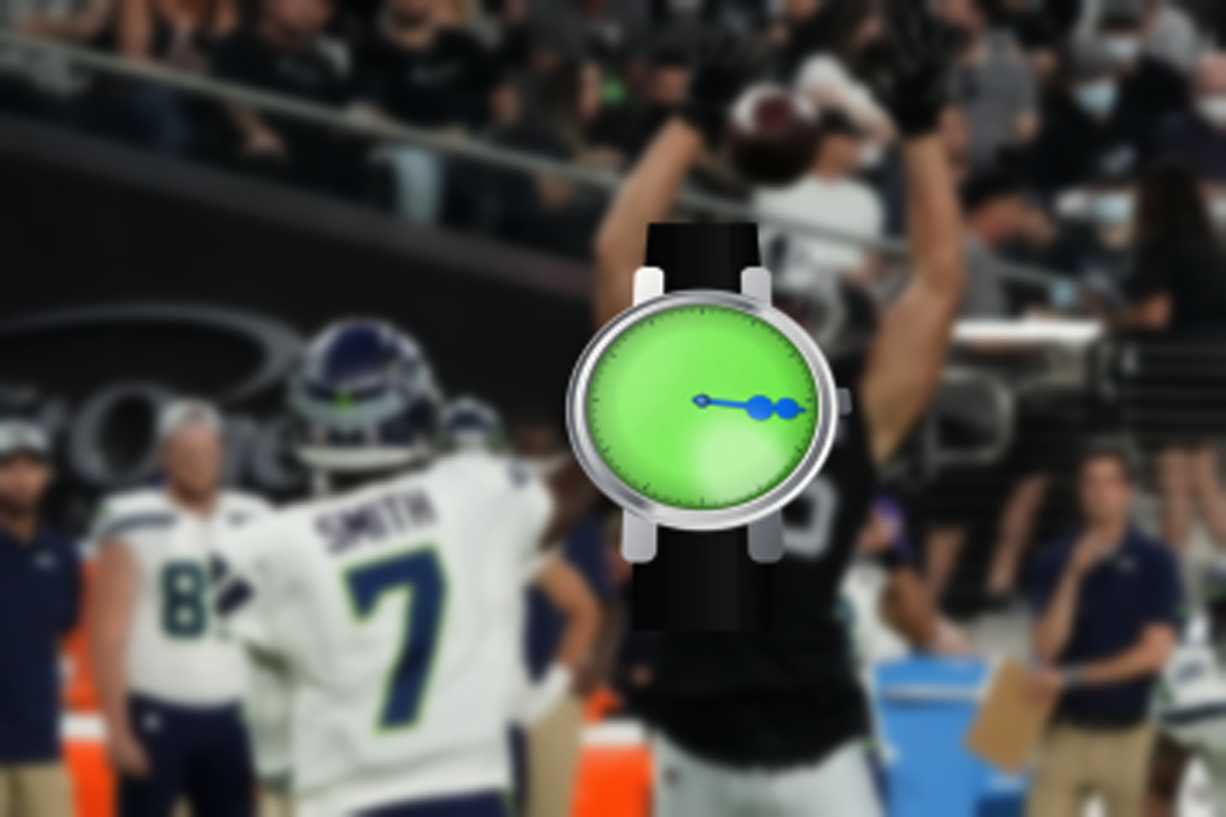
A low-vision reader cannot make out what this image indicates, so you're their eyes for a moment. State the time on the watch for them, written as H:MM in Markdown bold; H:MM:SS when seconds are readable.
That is **3:16**
